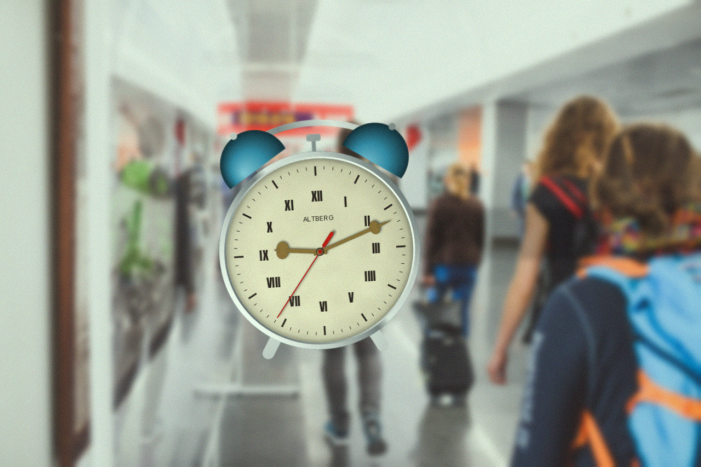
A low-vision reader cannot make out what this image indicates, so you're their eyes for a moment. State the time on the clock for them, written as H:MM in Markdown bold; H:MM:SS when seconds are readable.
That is **9:11:36**
